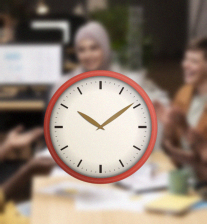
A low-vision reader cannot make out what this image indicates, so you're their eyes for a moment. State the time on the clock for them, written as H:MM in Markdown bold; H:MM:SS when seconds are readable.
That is **10:09**
